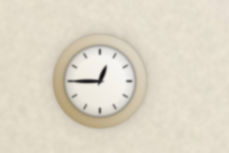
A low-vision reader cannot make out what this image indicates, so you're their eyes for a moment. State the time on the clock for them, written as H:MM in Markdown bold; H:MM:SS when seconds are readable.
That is **12:45**
